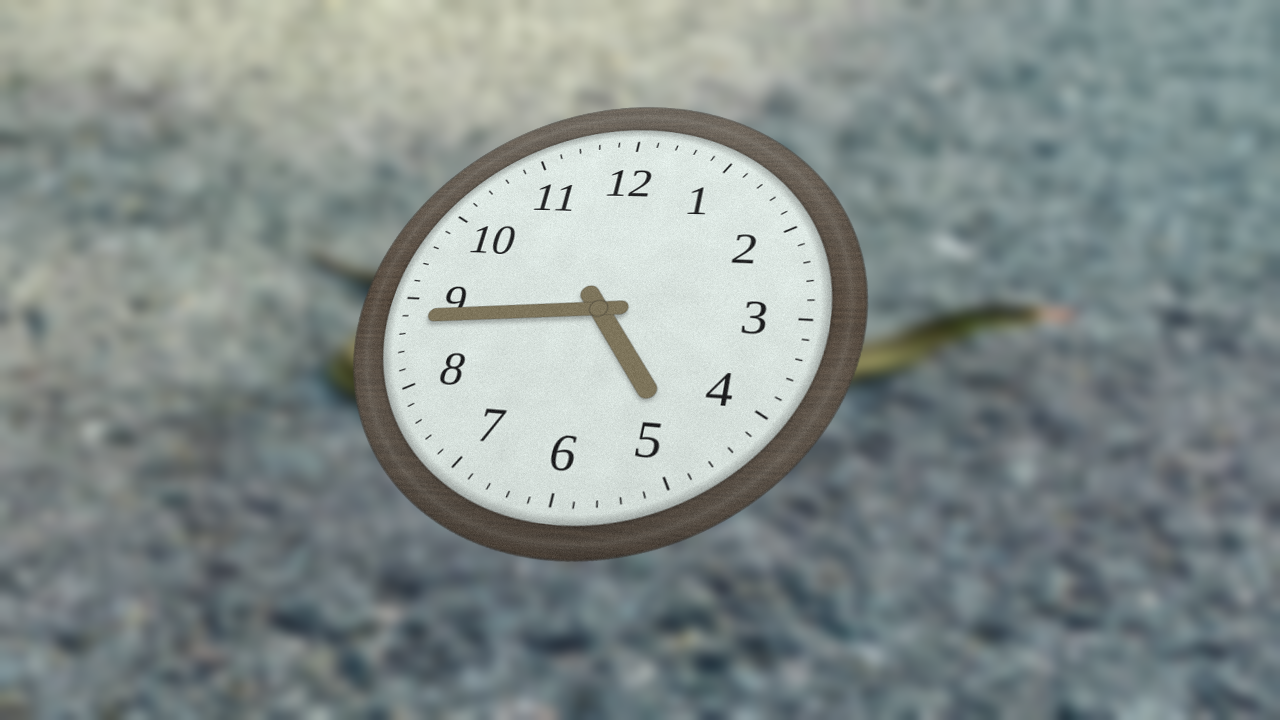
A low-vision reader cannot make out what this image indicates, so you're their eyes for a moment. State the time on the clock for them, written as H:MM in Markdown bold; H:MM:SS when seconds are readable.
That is **4:44**
